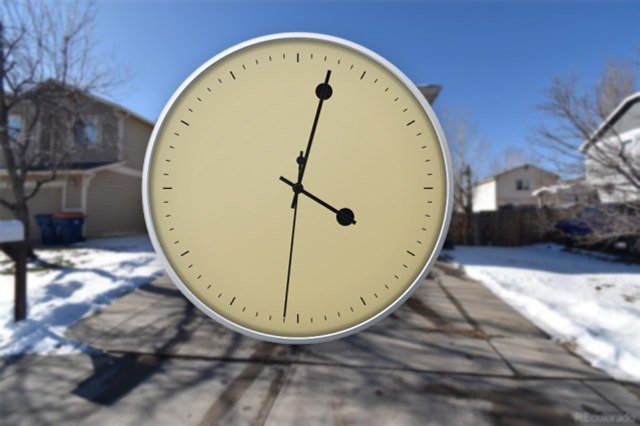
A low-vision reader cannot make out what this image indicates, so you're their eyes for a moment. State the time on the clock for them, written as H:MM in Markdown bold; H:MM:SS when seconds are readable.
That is **4:02:31**
